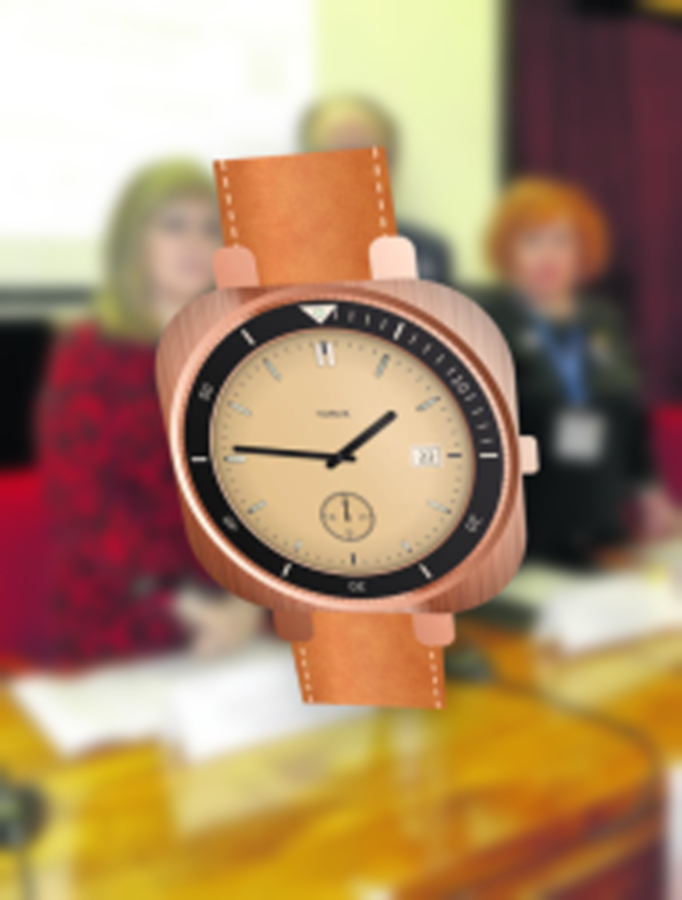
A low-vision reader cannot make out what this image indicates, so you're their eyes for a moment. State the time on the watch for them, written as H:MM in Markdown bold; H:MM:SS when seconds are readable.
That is **1:46**
